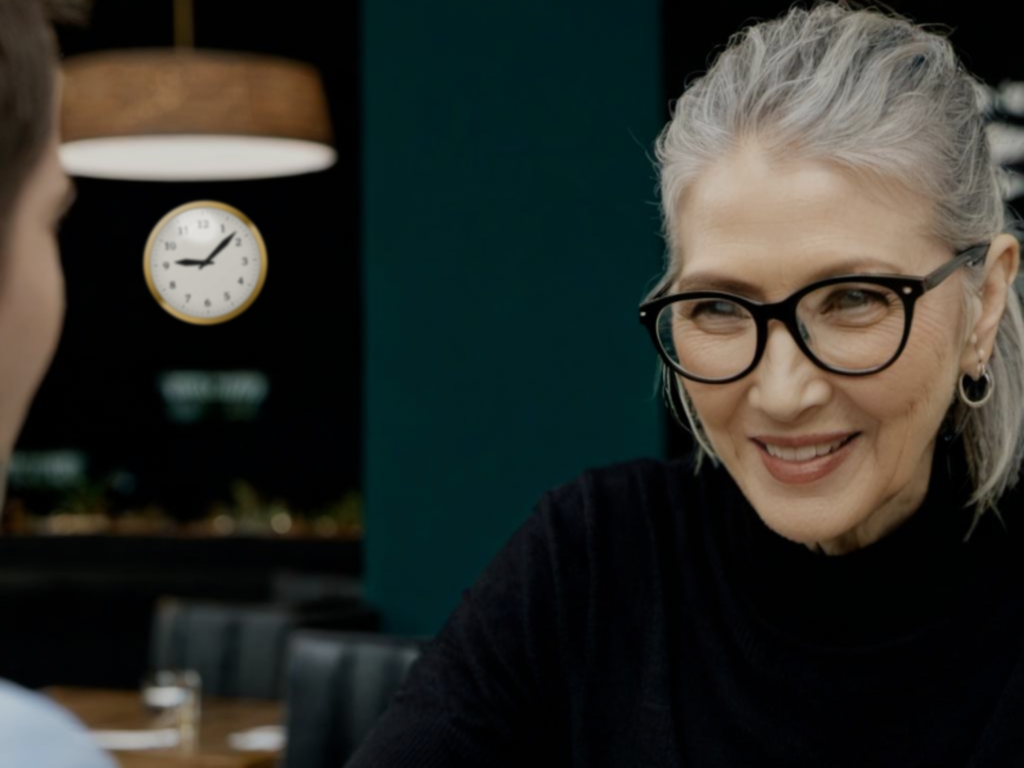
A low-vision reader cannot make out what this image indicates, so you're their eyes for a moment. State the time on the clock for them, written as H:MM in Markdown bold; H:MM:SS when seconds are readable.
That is **9:08**
